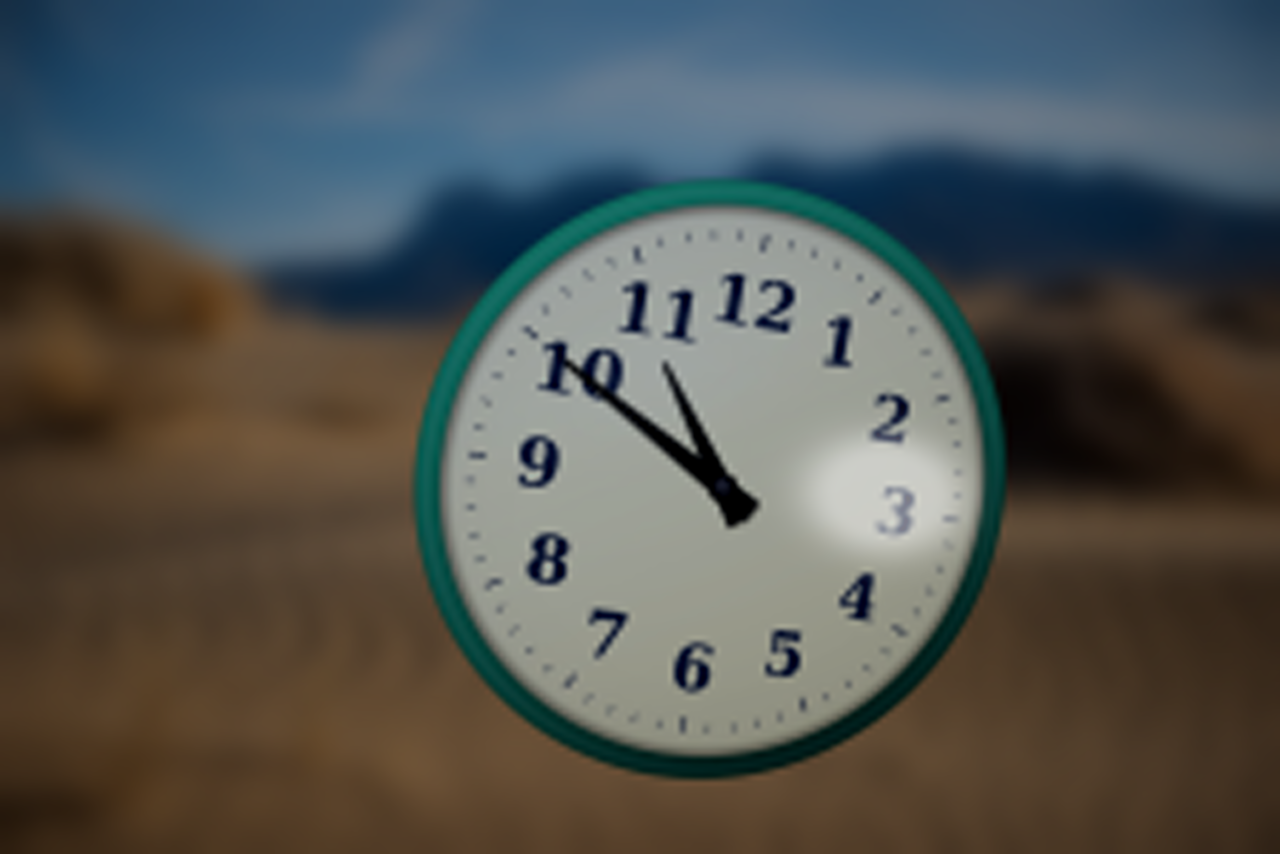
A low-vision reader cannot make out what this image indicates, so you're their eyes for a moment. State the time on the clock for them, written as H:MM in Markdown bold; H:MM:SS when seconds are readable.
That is **10:50**
